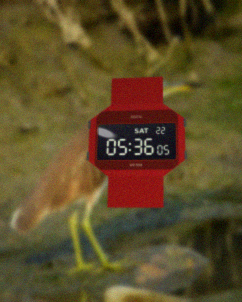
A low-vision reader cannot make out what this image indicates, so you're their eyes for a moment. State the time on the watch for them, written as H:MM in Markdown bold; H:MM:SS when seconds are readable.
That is **5:36:05**
